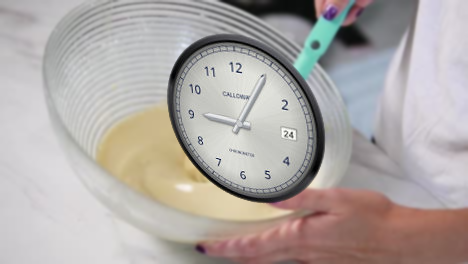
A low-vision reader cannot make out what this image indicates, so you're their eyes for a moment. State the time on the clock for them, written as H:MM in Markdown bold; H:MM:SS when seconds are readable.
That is **9:05**
